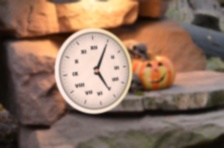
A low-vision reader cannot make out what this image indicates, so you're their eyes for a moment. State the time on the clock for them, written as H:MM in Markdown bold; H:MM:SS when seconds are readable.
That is **5:05**
